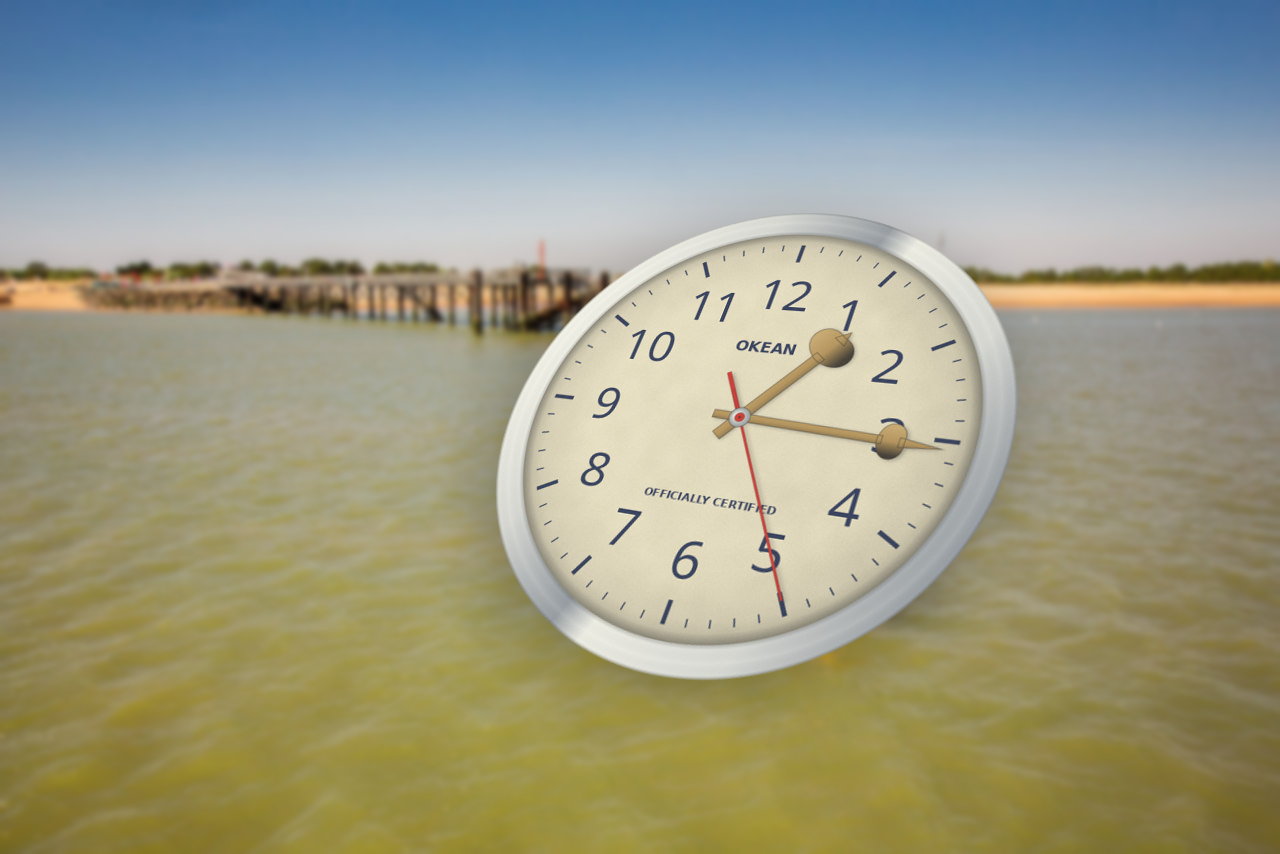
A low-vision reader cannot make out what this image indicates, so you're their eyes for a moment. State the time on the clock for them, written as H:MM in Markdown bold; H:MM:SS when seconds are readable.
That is **1:15:25**
